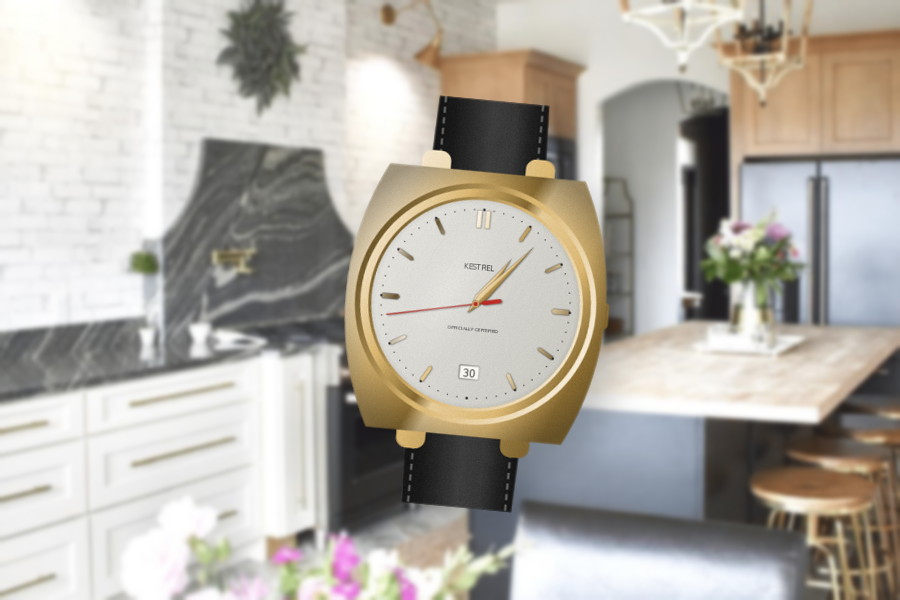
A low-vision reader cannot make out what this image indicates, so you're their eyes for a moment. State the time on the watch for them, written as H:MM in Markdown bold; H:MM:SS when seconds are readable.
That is **1:06:43**
